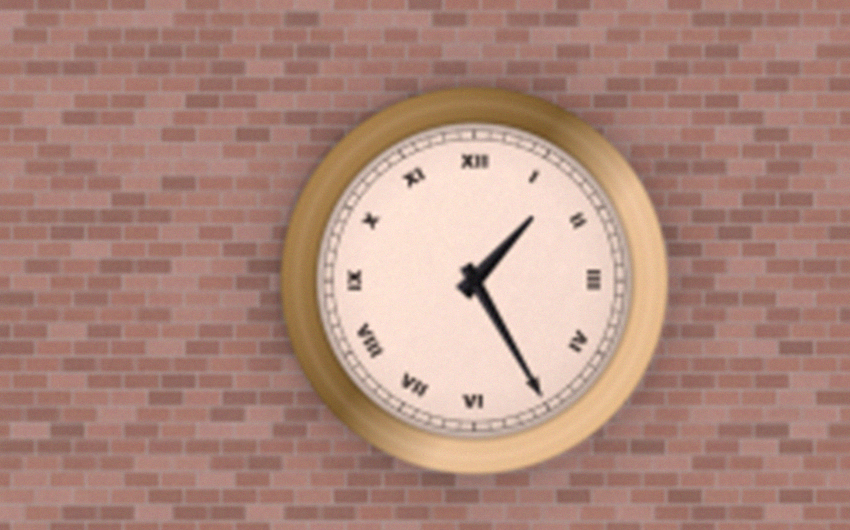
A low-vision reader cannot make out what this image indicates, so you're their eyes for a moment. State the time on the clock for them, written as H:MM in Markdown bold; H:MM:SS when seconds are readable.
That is **1:25**
